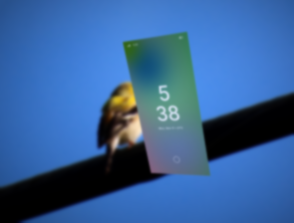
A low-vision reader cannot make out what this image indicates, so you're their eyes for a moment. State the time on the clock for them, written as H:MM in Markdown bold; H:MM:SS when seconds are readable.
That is **5:38**
